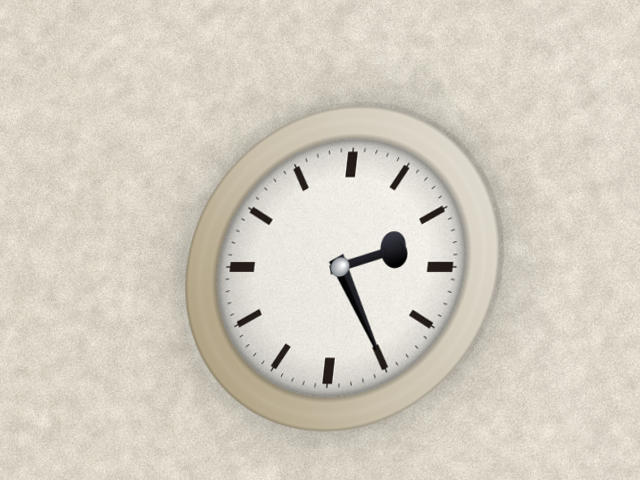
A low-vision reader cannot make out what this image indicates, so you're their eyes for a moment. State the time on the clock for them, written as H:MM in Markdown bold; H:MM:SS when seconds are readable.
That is **2:25**
